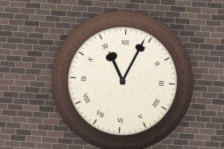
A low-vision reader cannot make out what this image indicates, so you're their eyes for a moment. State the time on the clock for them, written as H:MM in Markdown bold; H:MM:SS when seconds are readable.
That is **11:04**
